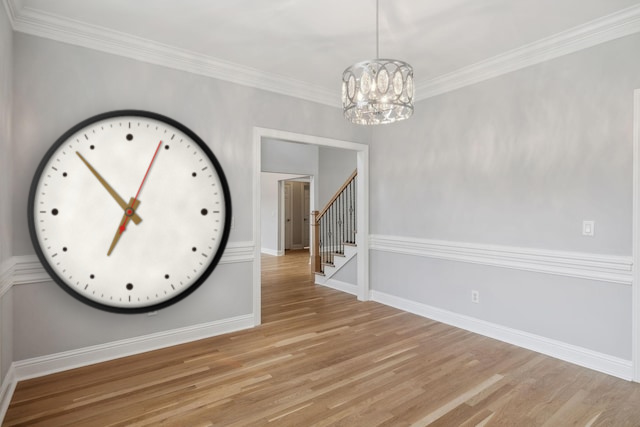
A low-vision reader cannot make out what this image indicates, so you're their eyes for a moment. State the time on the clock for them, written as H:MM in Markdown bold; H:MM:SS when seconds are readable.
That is **6:53:04**
